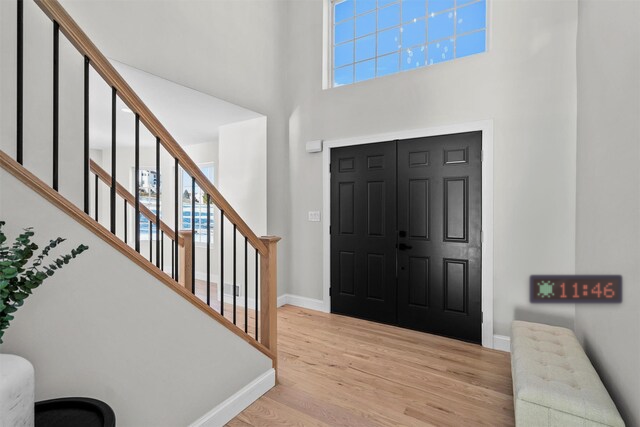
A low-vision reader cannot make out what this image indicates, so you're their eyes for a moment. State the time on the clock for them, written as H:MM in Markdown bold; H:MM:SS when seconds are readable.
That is **11:46**
